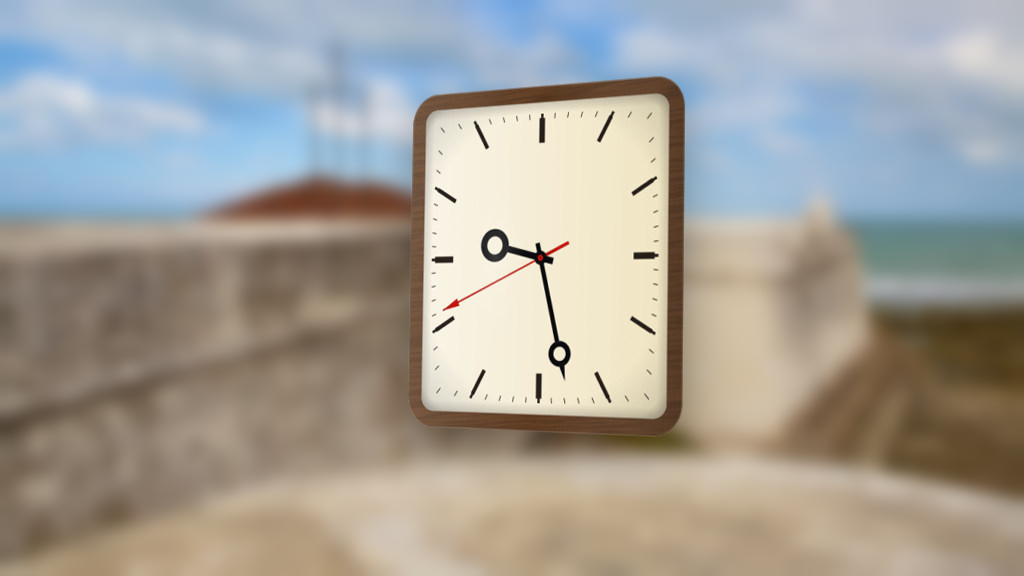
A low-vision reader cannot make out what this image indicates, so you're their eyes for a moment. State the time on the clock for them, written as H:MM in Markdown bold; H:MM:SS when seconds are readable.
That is **9:27:41**
